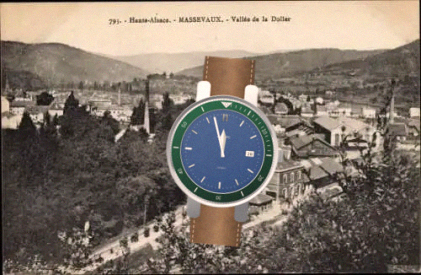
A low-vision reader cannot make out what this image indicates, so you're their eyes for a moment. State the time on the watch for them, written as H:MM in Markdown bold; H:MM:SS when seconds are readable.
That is **11:57**
